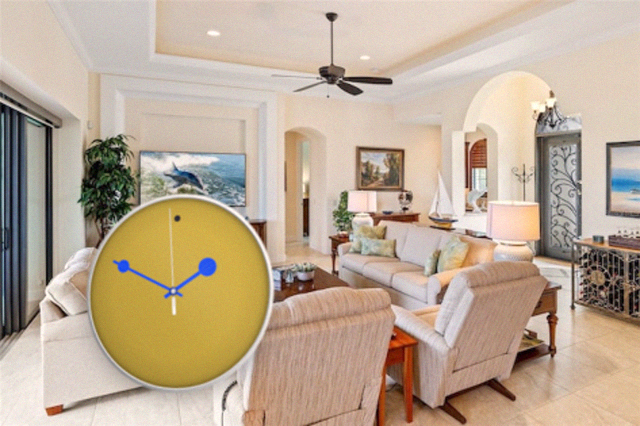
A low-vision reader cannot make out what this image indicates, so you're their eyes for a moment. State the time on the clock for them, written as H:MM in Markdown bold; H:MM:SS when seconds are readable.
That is **1:48:59**
